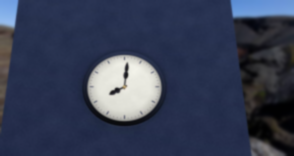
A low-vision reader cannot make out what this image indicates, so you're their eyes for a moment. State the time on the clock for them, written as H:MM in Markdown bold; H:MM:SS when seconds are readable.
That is **8:01**
